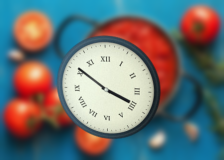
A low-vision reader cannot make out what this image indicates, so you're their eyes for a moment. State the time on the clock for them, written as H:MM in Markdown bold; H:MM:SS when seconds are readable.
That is **3:51**
